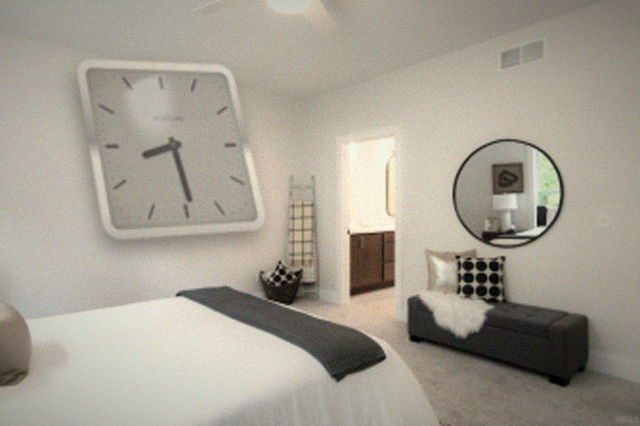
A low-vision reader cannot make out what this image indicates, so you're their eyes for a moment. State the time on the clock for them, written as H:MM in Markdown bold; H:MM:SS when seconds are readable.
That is **8:29**
